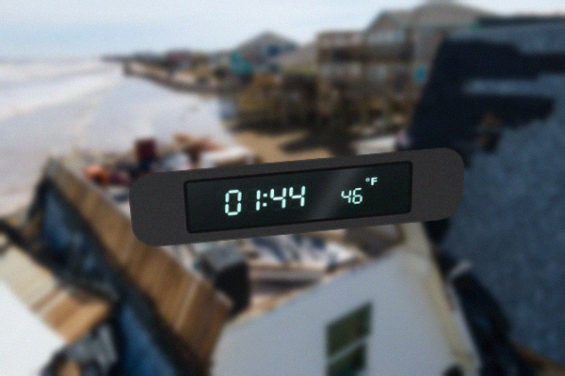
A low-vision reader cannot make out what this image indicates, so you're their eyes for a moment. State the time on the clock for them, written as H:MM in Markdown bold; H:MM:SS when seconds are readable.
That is **1:44**
